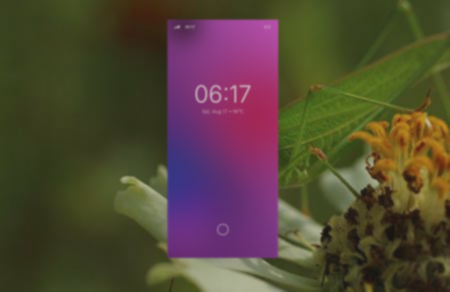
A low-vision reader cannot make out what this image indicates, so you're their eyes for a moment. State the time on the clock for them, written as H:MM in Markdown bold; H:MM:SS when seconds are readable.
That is **6:17**
